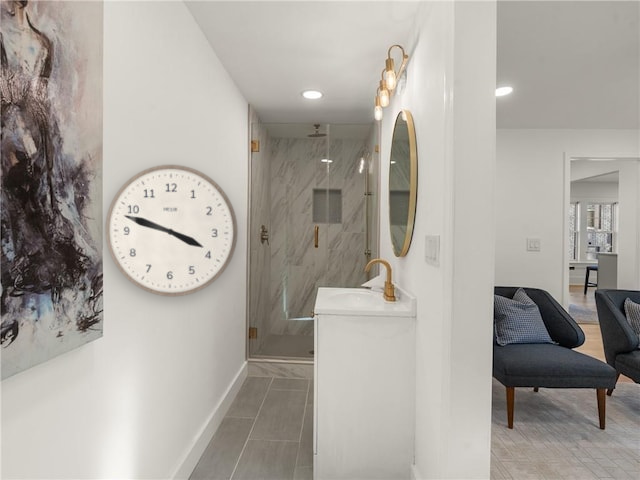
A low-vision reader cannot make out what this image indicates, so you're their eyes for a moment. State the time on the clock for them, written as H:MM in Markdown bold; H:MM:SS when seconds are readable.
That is **3:48**
